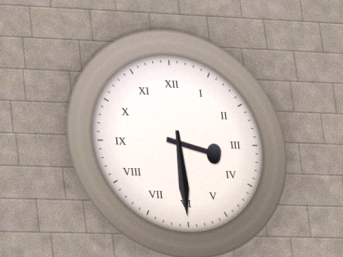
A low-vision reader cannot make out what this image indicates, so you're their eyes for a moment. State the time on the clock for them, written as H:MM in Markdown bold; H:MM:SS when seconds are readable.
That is **3:30**
